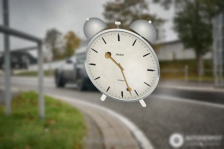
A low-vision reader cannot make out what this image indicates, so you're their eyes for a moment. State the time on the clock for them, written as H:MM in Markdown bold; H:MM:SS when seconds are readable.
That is **10:27**
